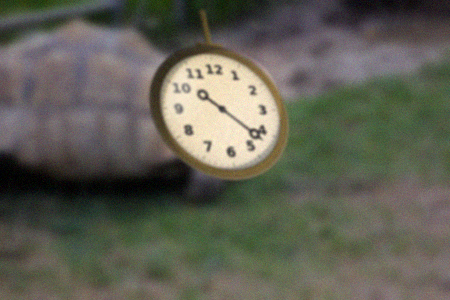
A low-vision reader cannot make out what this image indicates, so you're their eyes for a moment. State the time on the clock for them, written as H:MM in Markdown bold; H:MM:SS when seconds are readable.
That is **10:22**
